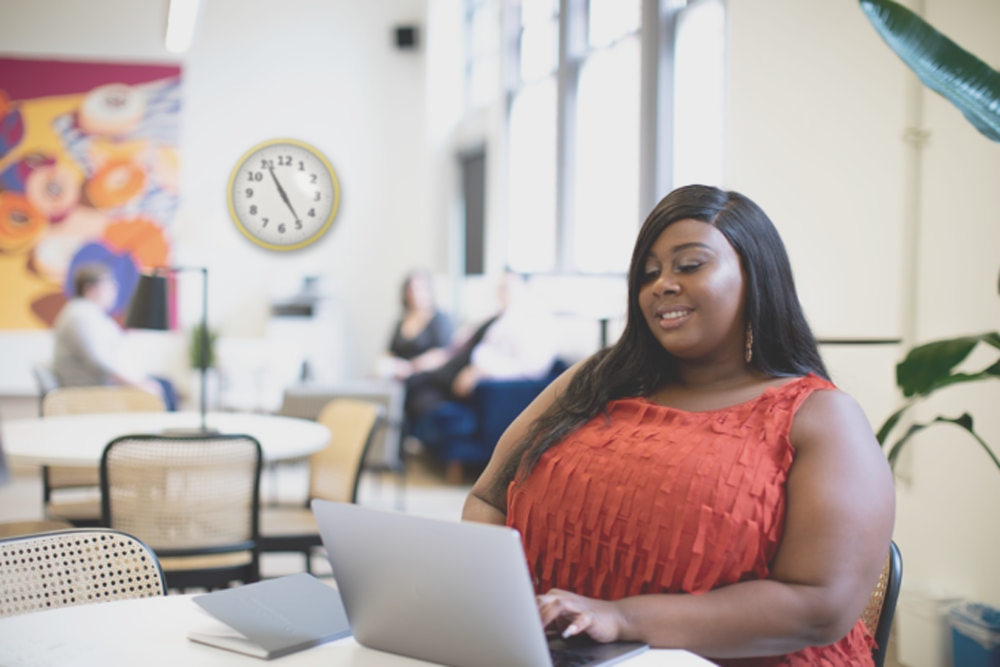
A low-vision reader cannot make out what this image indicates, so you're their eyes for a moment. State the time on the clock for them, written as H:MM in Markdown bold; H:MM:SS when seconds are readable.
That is **4:55**
